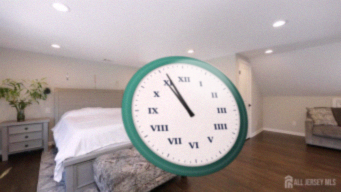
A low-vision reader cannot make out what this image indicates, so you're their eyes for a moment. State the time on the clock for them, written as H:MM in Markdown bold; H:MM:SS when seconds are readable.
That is **10:56**
